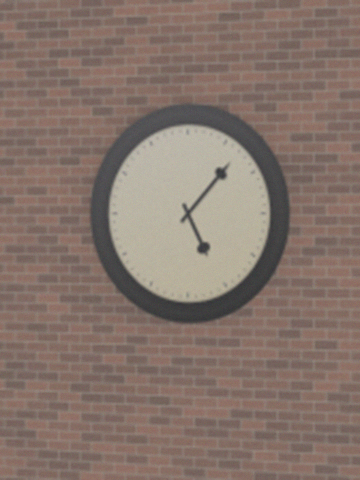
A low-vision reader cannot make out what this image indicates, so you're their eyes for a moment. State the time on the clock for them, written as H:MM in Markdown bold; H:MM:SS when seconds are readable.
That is **5:07**
